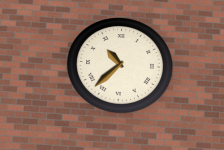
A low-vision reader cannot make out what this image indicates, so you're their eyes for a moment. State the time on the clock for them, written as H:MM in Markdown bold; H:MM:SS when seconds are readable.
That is **10:37**
